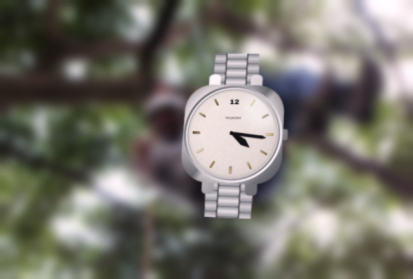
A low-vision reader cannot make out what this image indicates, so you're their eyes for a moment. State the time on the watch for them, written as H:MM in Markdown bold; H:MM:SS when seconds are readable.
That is **4:16**
